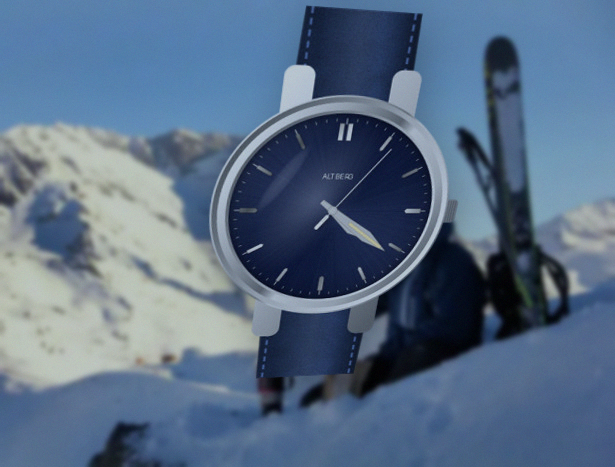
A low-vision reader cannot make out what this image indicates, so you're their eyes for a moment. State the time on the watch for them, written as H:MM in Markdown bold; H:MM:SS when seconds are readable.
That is **4:21:06**
